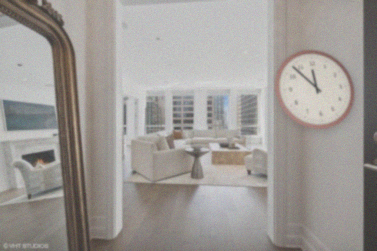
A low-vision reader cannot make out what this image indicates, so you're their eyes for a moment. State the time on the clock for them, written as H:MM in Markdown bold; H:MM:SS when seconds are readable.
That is **11:53**
